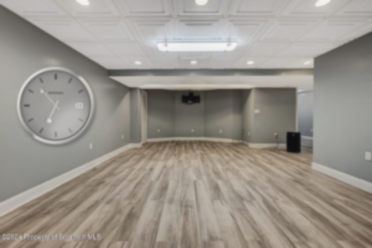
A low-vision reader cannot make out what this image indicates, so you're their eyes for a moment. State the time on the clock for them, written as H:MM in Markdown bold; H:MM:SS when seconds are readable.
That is **6:53**
